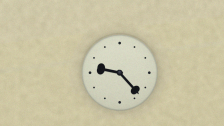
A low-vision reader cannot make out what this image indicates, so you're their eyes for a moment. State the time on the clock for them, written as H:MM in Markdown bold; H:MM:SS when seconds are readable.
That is **9:23**
